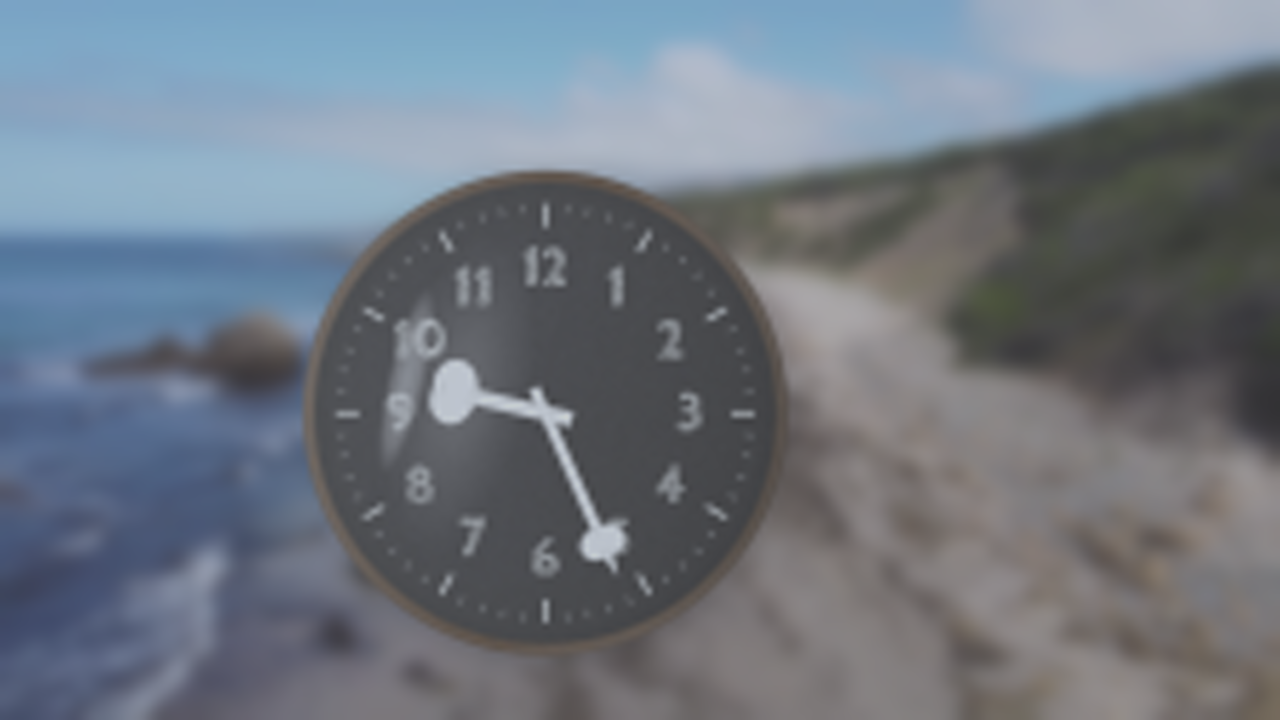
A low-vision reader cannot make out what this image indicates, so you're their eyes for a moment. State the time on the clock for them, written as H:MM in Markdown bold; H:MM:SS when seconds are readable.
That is **9:26**
